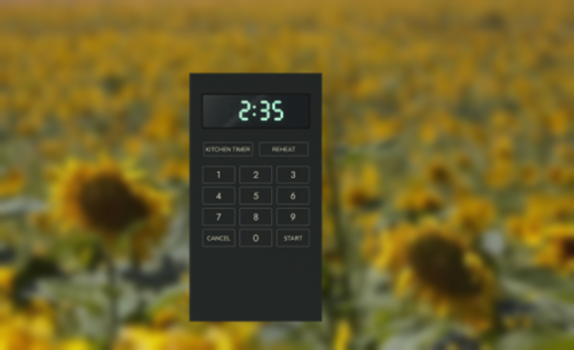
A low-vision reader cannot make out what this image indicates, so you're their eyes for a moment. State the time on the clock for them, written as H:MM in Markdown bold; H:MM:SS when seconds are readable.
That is **2:35**
